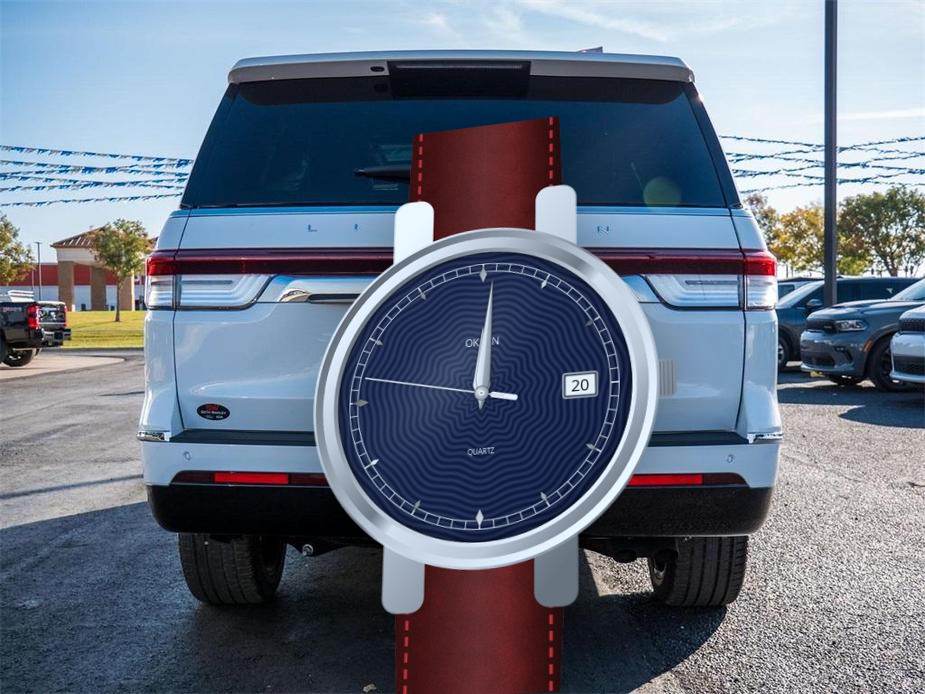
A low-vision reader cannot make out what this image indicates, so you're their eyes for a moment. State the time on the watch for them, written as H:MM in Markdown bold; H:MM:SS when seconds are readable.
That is **12:00:47**
